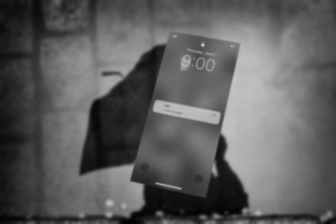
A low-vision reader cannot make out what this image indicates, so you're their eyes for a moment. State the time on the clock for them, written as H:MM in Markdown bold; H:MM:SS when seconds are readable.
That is **9:00**
